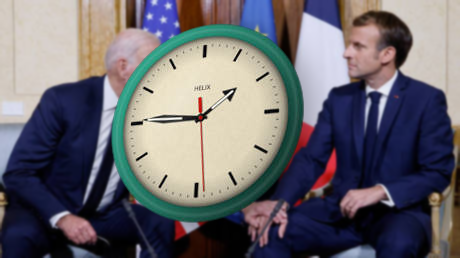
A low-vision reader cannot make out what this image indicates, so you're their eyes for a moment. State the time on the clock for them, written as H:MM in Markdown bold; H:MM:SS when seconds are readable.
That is **1:45:29**
